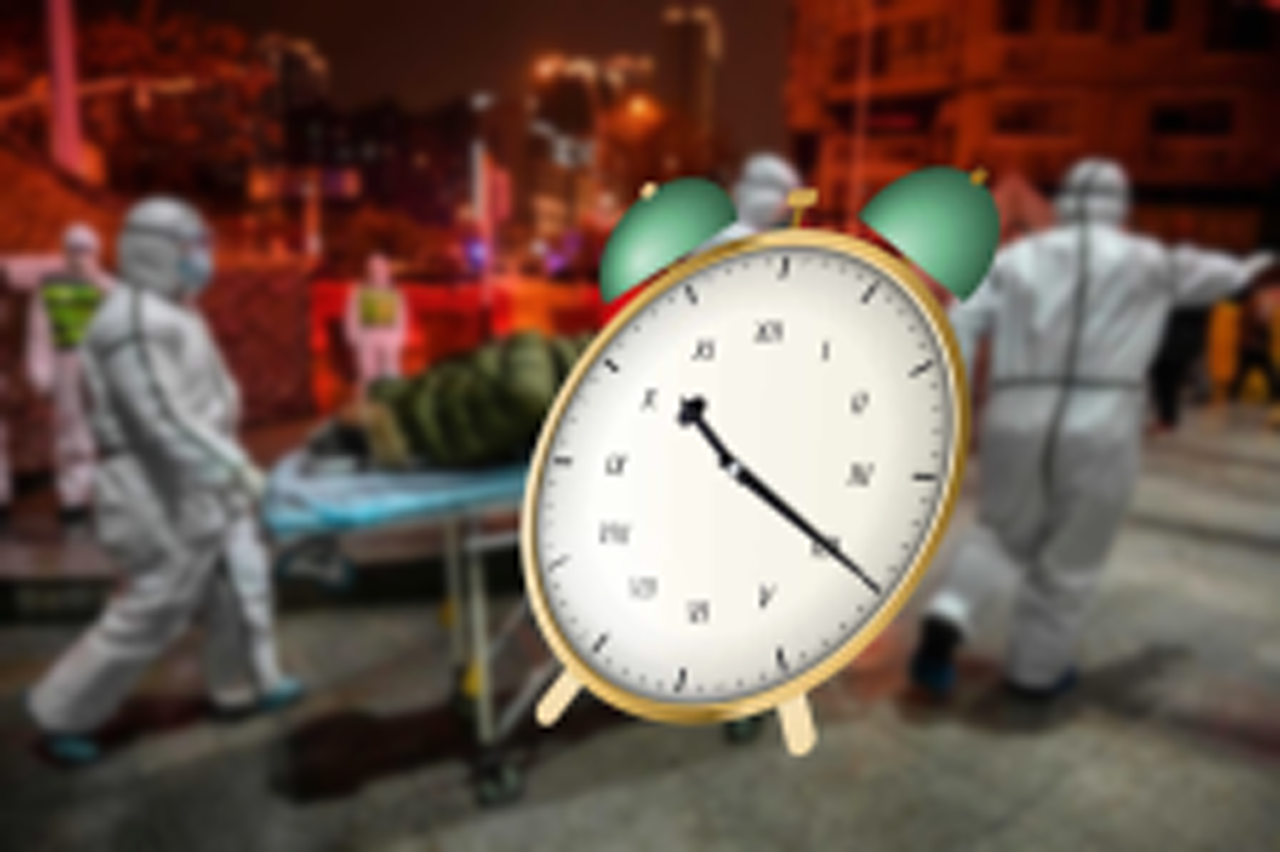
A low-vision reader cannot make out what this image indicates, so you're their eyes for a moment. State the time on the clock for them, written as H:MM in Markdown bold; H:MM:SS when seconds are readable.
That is **10:20**
